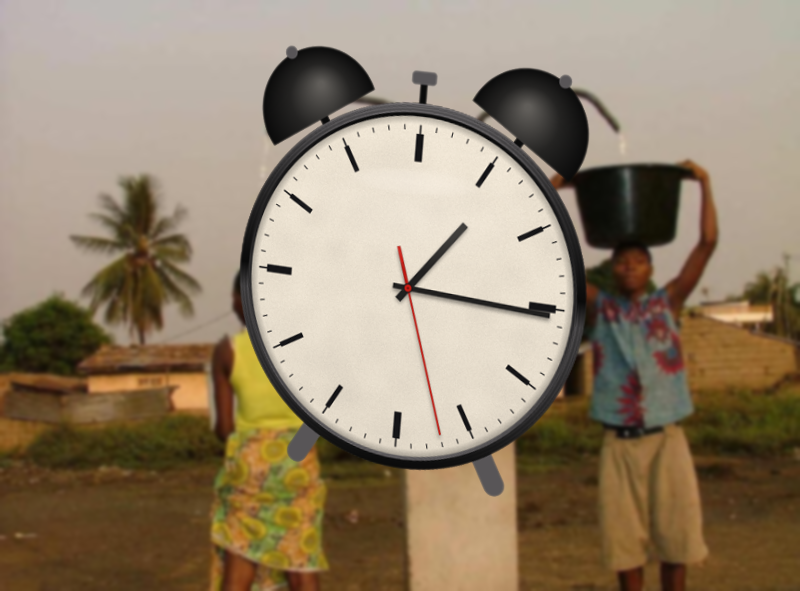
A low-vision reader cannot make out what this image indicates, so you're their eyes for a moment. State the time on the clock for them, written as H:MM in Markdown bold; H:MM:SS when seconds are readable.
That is **1:15:27**
